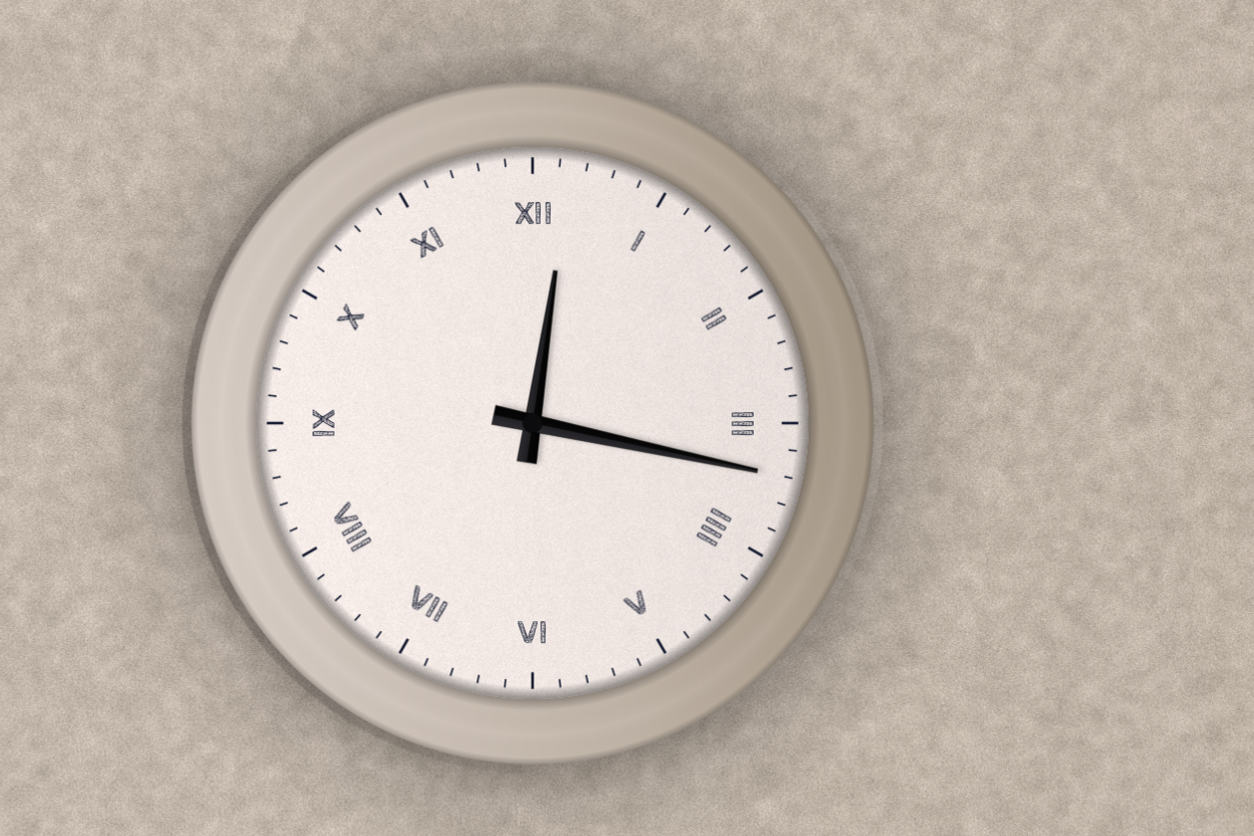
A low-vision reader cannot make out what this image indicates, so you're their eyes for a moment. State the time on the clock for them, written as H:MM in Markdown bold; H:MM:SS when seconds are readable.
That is **12:17**
